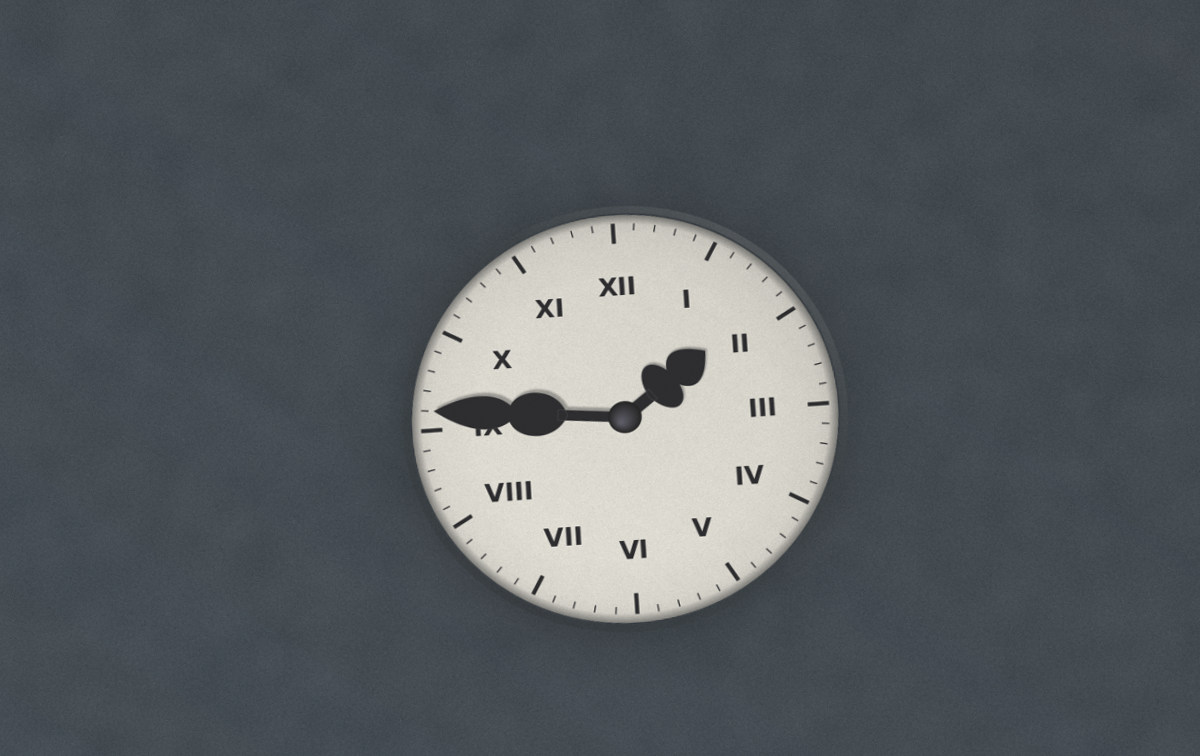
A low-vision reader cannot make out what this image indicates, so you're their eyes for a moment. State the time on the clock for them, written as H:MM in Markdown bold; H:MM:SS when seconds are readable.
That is **1:46**
